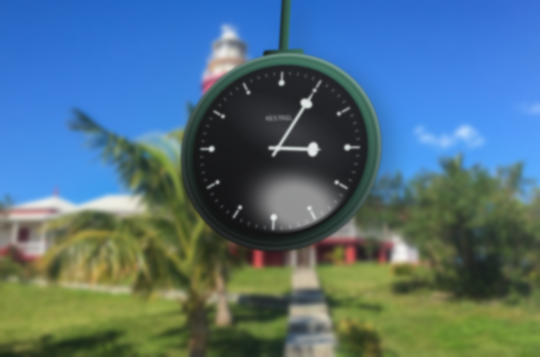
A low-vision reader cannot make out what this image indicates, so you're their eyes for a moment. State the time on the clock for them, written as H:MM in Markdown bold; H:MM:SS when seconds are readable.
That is **3:05**
